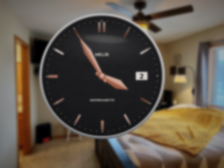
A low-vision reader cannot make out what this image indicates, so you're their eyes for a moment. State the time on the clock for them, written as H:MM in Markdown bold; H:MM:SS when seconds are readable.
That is **3:55**
